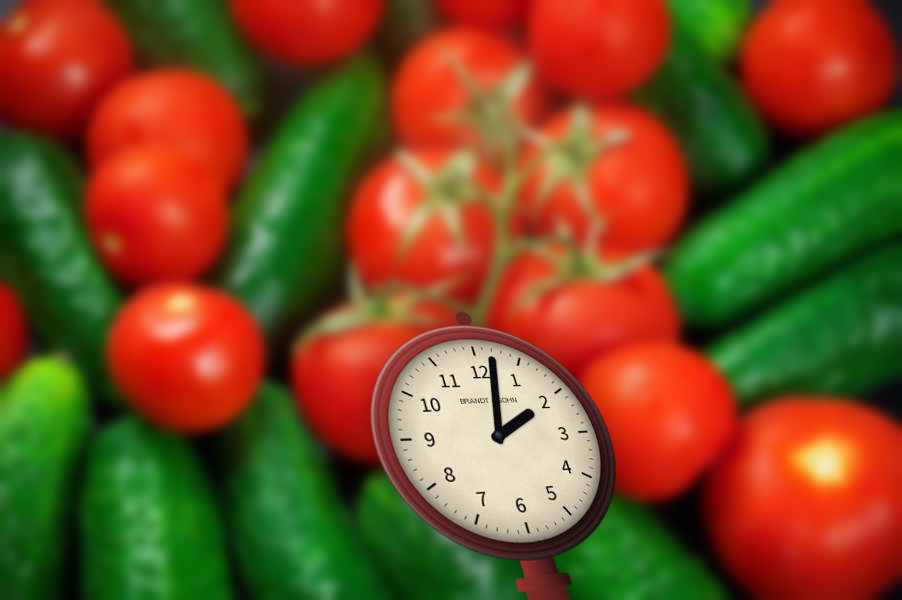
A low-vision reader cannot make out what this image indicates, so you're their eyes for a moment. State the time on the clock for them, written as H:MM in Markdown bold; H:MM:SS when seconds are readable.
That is **2:02**
